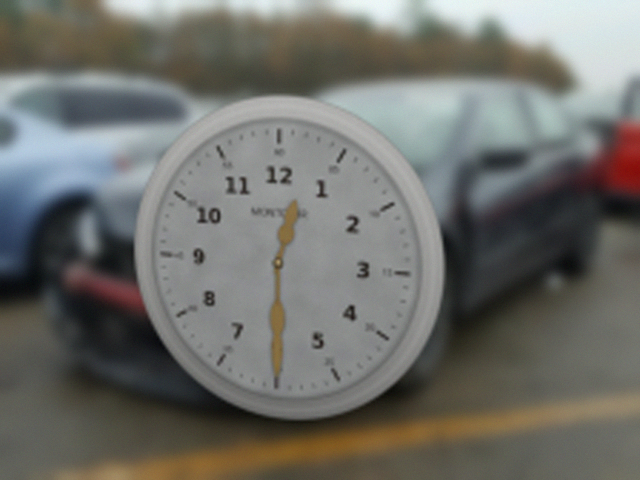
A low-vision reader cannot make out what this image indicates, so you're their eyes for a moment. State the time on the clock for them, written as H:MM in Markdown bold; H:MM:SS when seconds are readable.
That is **12:30**
